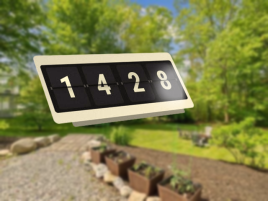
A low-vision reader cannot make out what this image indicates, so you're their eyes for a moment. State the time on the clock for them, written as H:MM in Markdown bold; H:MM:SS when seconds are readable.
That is **14:28**
